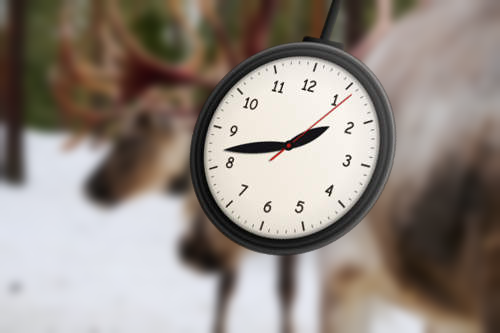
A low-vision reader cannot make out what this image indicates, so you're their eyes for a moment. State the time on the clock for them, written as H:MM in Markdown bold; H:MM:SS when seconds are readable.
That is **1:42:06**
